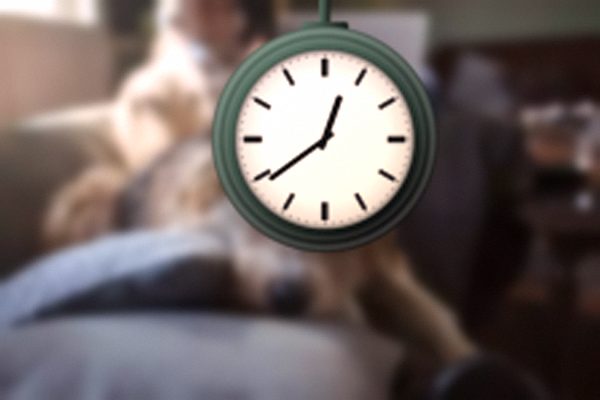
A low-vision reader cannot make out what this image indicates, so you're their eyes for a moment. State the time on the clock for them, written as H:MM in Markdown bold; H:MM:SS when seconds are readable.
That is **12:39**
